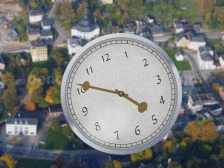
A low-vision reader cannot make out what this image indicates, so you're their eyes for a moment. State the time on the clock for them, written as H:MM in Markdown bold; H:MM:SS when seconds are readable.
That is **4:51**
